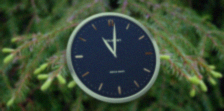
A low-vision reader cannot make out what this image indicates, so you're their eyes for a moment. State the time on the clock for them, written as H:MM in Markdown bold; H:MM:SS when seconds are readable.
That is **11:01**
